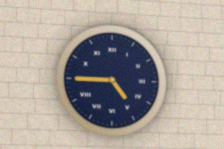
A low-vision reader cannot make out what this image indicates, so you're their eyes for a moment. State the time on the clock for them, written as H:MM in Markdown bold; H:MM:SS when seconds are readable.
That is **4:45**
